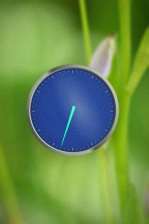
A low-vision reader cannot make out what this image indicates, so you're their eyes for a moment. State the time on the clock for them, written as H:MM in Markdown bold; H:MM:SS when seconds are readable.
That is **6:33**
